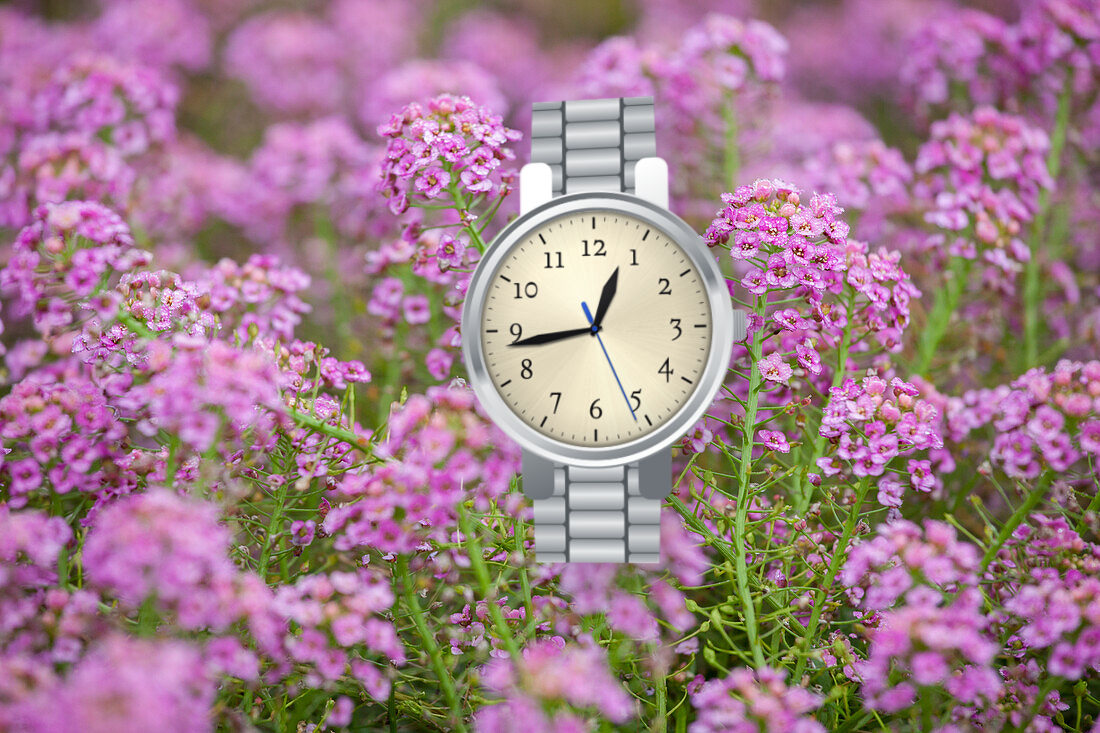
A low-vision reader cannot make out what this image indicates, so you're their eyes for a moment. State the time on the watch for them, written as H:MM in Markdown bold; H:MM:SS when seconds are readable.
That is **12:43:26**
